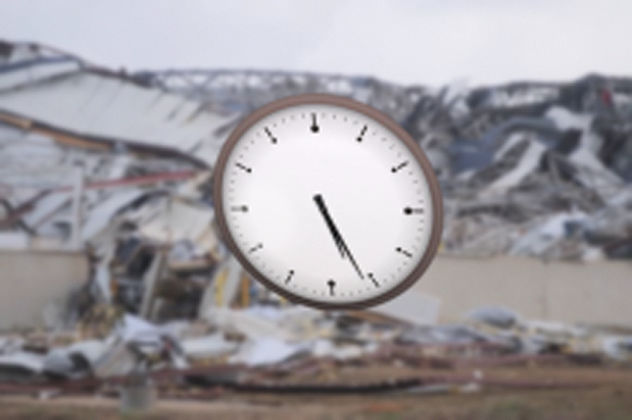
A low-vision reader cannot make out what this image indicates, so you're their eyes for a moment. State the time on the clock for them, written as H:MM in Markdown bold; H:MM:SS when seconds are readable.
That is **5:26**
